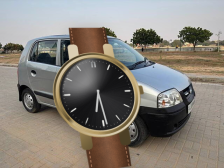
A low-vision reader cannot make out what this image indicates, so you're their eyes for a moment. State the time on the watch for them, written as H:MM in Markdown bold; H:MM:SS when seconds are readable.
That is **6:29**
